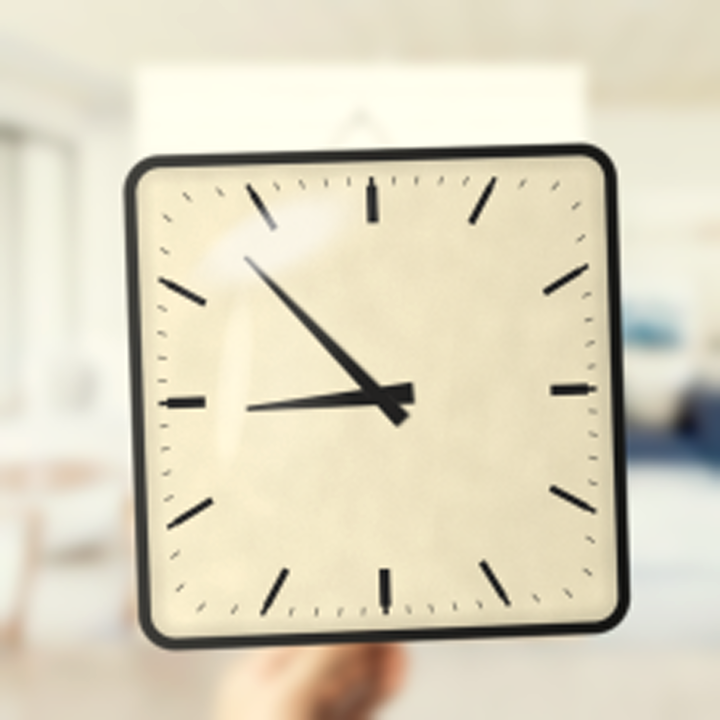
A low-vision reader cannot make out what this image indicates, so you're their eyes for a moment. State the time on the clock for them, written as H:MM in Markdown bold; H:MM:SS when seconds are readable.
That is **8:53**
